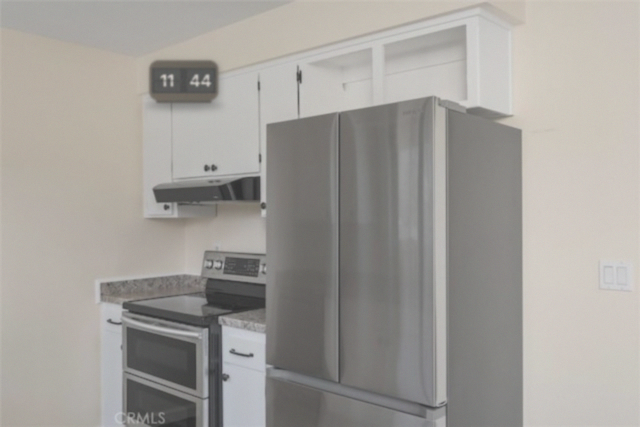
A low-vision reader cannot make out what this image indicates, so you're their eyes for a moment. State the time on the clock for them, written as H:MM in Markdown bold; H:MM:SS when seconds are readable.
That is **11:44**
